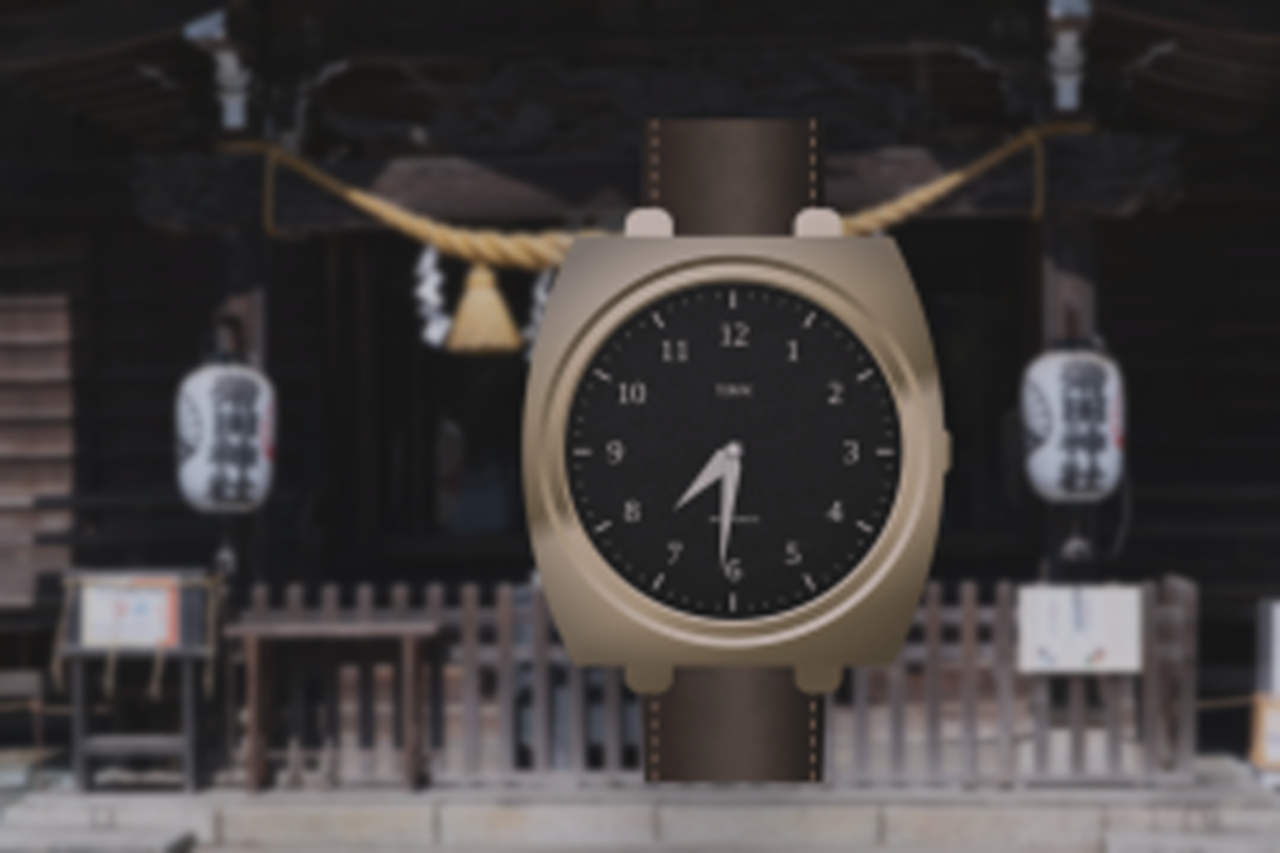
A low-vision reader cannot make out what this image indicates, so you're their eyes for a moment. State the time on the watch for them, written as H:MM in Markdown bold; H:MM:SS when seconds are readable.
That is **7:31**
